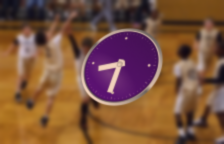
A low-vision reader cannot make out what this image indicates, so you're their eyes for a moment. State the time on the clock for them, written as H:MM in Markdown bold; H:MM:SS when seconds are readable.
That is **8:31**
